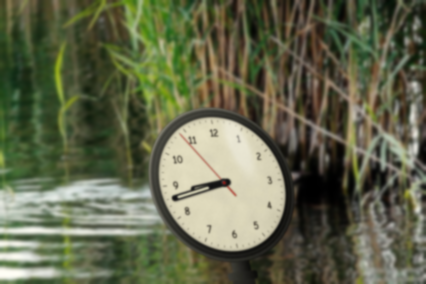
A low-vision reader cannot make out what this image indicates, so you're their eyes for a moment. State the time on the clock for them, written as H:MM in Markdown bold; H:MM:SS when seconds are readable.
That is **8:42:54**
